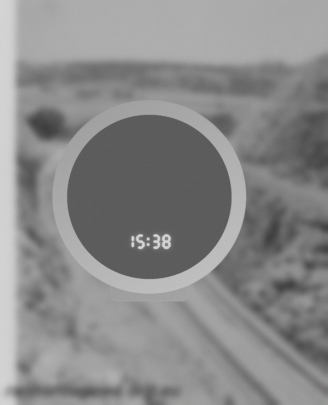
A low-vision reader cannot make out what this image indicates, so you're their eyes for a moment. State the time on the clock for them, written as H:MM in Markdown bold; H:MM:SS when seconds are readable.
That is **15:38**
